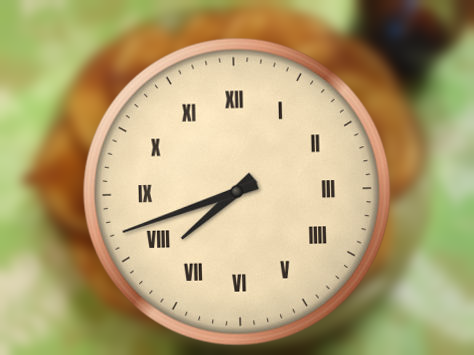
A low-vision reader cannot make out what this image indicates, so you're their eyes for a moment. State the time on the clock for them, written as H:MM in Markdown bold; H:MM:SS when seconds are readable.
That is **7:42**
